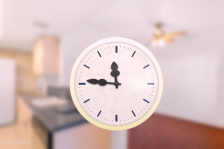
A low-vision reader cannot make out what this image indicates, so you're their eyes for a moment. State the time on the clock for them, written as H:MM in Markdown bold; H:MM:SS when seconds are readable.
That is **11:46**
